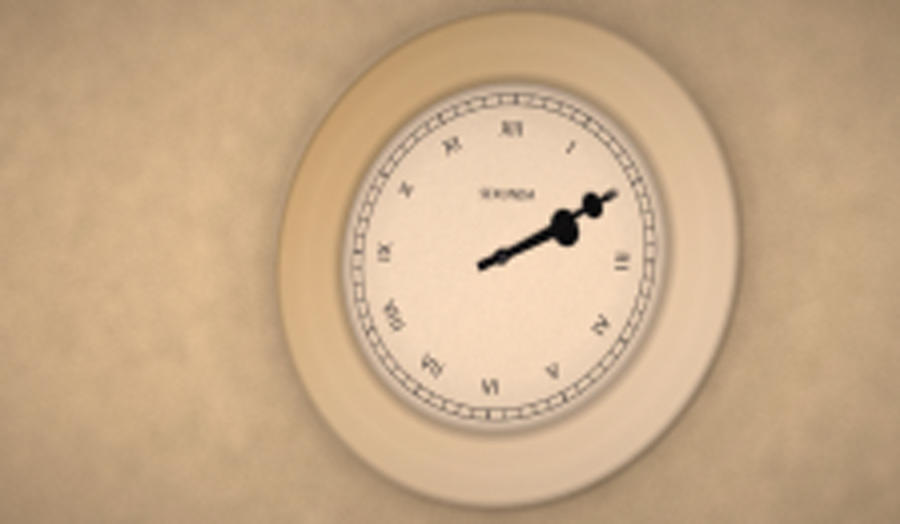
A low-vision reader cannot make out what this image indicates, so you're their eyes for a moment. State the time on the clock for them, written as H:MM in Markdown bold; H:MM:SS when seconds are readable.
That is **2:10**
